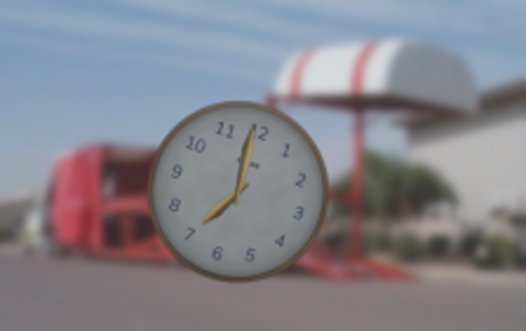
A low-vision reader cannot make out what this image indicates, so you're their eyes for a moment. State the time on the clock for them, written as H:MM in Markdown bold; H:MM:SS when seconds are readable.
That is **6:59**
